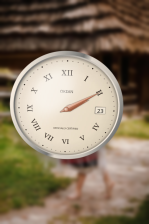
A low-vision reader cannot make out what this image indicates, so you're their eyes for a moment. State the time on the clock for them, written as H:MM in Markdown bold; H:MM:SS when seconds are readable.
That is **2:10**
